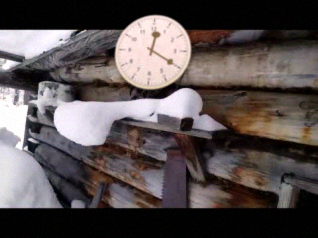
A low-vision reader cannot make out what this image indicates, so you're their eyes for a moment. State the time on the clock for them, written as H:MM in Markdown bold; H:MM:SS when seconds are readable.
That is **12:20**
